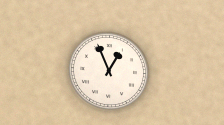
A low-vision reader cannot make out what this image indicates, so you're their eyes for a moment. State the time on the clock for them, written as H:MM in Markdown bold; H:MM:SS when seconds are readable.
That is **12:56**
